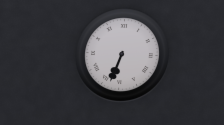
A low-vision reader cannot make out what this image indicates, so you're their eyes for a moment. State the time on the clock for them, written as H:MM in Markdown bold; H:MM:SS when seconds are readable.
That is **6:33**
